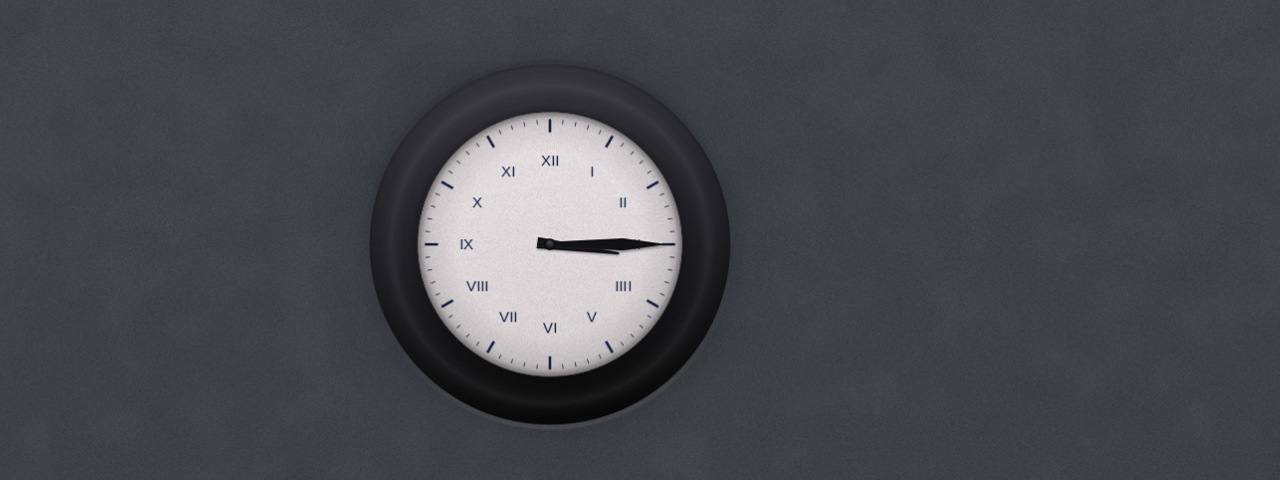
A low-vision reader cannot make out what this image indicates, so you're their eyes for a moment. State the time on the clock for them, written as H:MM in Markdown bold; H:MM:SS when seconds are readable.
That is **3:15**
